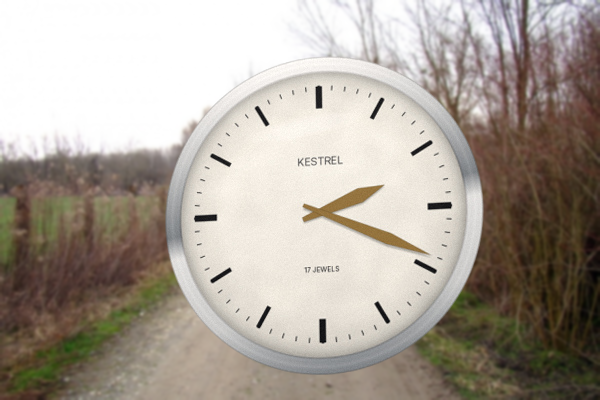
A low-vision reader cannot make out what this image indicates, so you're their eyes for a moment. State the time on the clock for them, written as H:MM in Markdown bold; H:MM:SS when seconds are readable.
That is **2:19**
